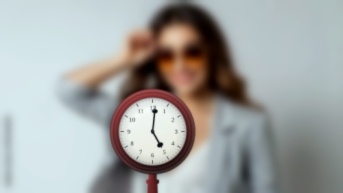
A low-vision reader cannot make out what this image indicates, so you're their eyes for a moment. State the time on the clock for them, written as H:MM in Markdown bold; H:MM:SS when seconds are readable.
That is **5:01**
